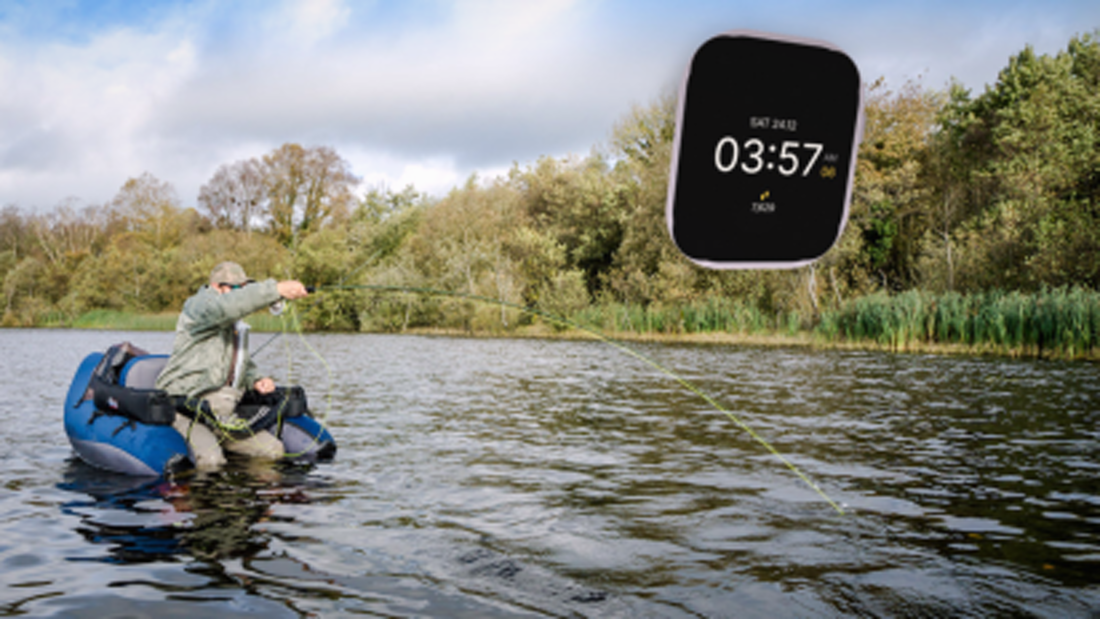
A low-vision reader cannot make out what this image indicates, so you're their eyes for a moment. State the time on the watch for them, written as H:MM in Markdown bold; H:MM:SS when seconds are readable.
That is **3:57**
